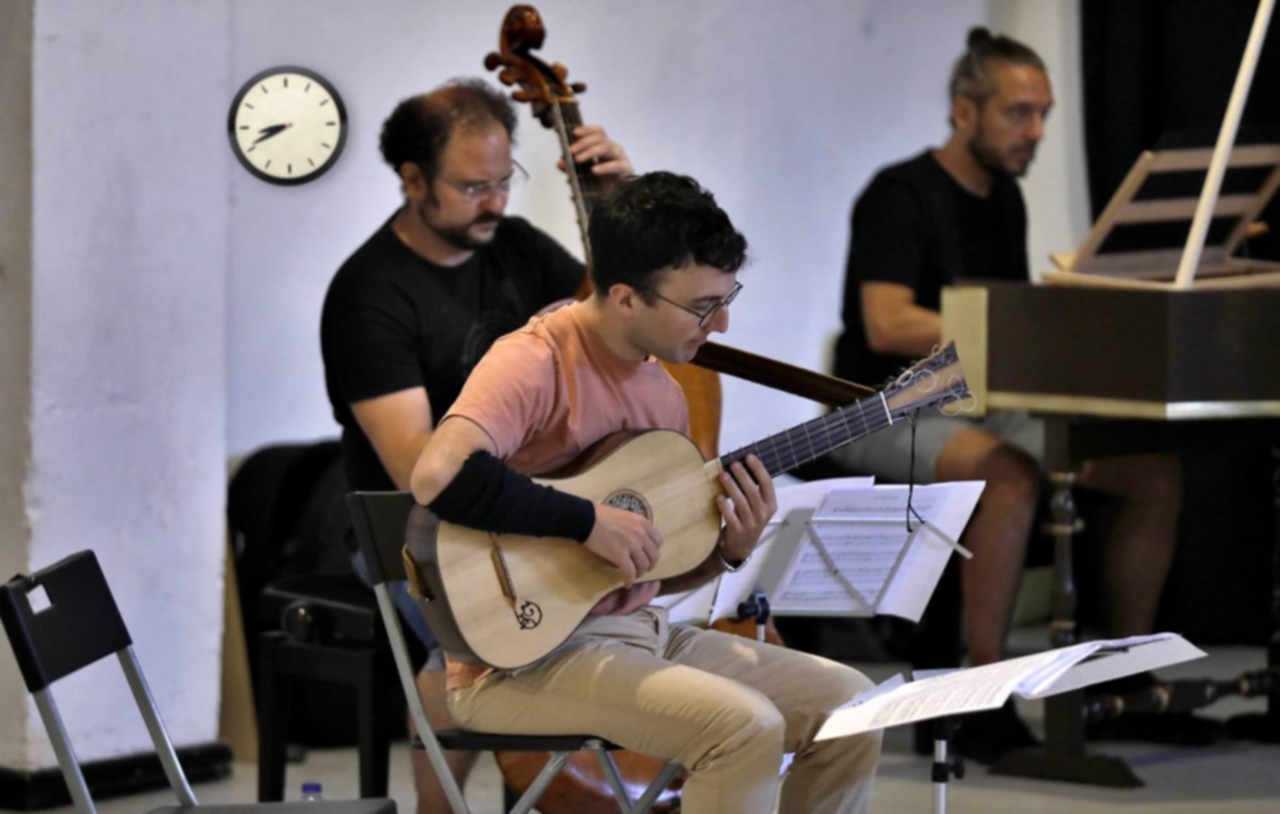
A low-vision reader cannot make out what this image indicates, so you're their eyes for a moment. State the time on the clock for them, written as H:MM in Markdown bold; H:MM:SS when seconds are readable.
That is **8:41**
